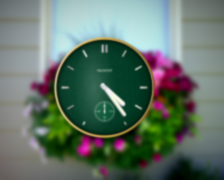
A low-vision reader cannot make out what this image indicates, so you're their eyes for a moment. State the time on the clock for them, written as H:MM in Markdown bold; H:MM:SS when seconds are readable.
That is **4:24**
